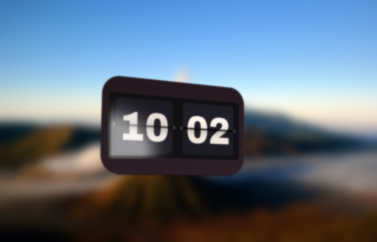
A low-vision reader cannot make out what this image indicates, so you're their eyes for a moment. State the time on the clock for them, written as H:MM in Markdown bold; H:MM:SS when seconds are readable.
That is **10:02**
